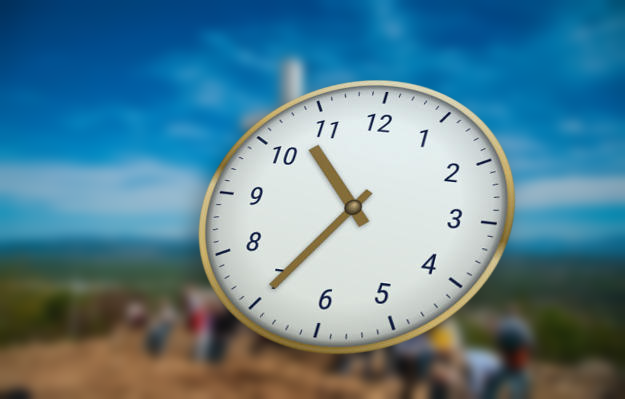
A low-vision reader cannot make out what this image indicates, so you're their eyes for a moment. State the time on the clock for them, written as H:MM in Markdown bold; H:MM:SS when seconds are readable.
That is **10:35**
